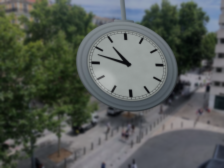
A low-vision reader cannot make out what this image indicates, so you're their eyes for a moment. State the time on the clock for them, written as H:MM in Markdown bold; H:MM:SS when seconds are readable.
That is **10:48**
